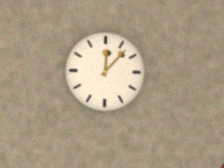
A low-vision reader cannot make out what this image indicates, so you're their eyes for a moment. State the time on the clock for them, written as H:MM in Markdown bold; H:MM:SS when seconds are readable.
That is **12:07**
